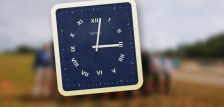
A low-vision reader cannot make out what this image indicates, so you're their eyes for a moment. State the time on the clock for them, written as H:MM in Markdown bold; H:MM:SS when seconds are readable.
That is **3:02**
